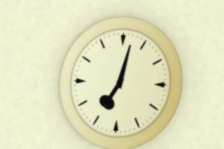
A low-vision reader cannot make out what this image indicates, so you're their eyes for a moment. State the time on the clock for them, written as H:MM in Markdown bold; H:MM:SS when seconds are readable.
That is **7:02**
